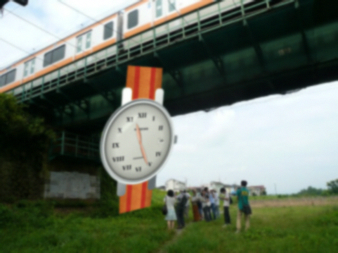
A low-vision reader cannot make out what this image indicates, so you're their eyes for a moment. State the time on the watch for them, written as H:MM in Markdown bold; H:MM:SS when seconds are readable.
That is **11:26**
